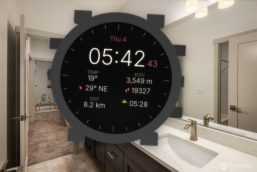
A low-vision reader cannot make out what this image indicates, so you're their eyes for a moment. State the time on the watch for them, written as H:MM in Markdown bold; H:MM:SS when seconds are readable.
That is **5:42:43**
